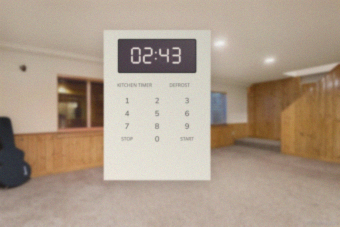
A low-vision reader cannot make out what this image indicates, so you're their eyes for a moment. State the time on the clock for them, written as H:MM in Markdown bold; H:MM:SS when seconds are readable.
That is **2:43**
